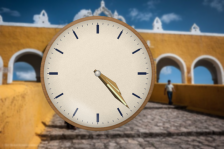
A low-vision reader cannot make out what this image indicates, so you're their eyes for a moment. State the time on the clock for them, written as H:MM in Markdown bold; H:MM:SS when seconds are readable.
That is **4:23**
